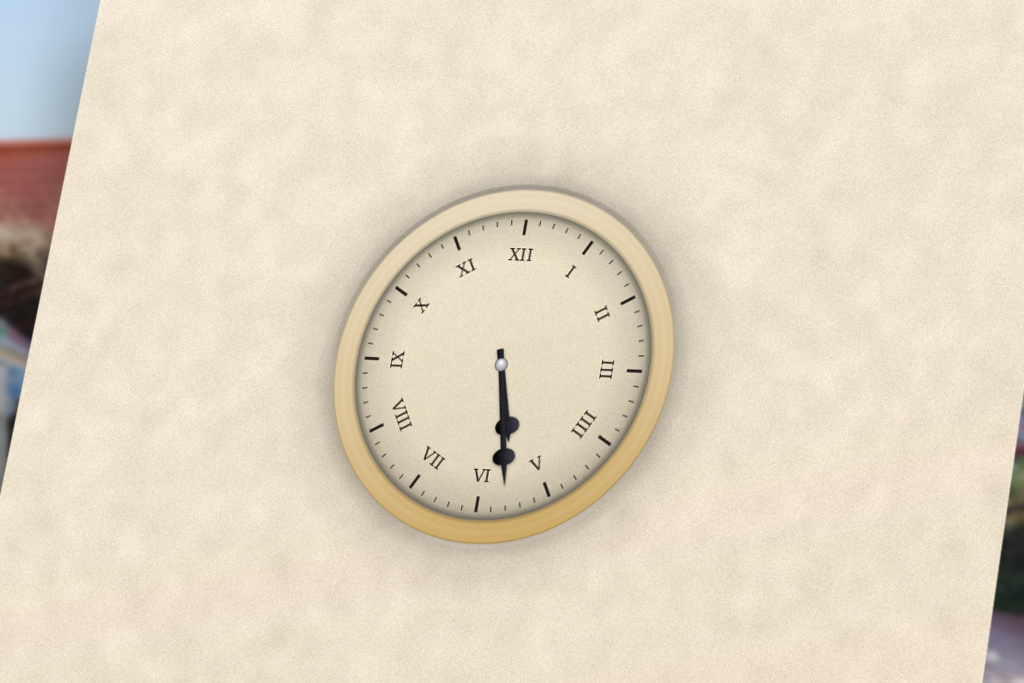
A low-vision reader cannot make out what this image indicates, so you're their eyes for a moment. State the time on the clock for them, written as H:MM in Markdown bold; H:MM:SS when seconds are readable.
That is **5:28**
